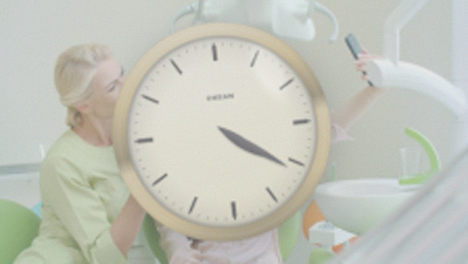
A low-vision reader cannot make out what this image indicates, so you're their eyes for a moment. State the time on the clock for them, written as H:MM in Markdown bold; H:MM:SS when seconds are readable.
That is **4:21**
